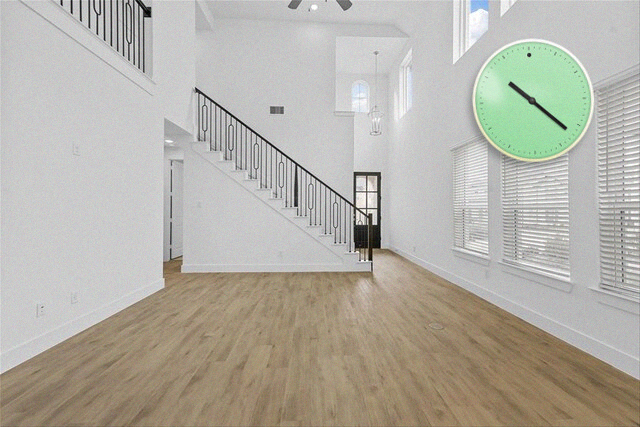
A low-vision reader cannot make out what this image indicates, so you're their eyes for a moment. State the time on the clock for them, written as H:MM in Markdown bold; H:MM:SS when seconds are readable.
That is **10:22**
